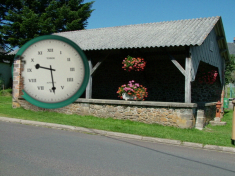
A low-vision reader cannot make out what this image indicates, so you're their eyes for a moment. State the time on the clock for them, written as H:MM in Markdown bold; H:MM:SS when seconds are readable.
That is **9:29**
